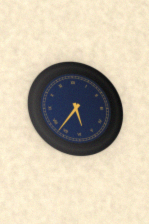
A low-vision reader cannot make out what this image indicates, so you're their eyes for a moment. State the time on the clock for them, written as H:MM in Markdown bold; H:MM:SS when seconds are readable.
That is **5:37**
